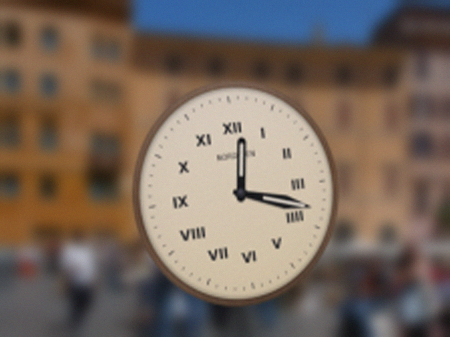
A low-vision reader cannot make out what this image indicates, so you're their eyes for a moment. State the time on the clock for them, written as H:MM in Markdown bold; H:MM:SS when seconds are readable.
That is **12:18**
